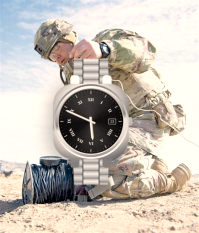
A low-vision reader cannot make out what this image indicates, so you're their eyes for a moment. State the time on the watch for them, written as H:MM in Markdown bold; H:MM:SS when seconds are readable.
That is **5:49**
